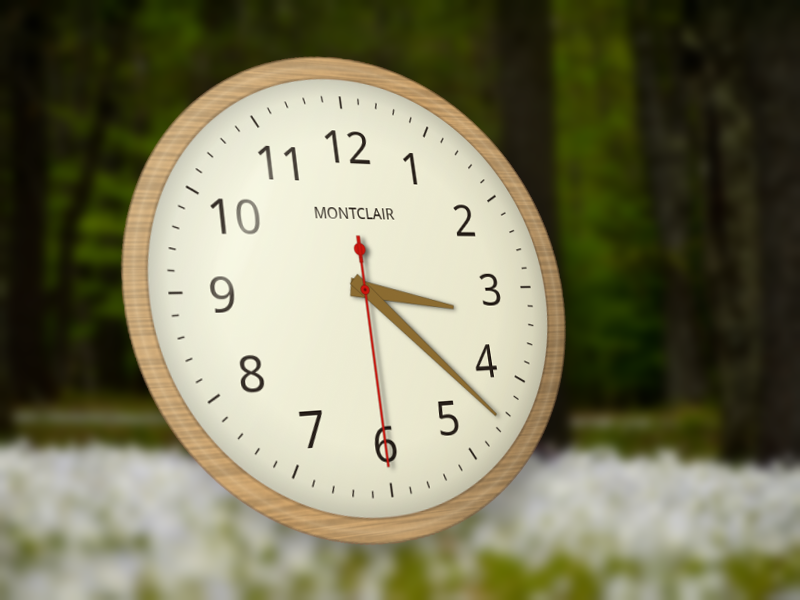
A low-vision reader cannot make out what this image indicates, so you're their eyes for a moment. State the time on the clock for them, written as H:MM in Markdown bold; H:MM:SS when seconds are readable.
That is **3:22:30**
